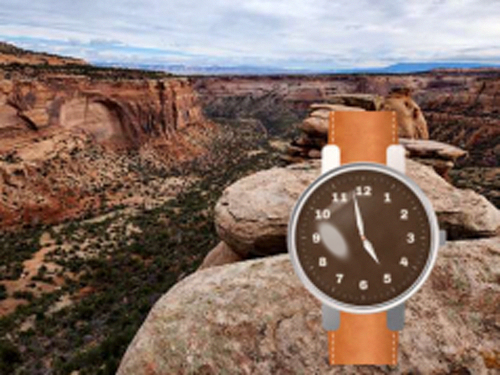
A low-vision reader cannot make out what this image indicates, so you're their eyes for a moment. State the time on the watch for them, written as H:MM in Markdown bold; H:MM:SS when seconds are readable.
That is **4:58**
